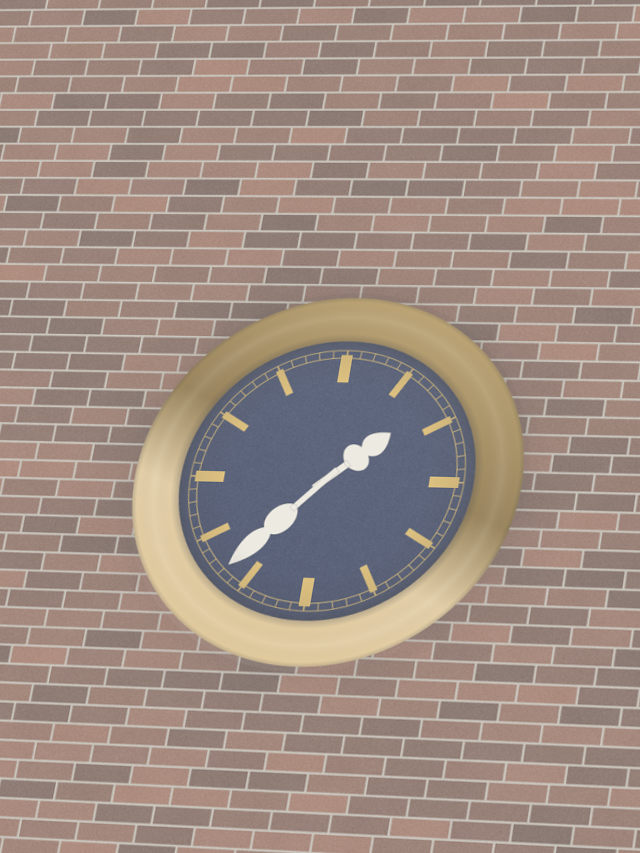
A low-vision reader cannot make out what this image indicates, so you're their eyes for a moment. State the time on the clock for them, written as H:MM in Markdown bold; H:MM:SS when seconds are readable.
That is **1:37**
